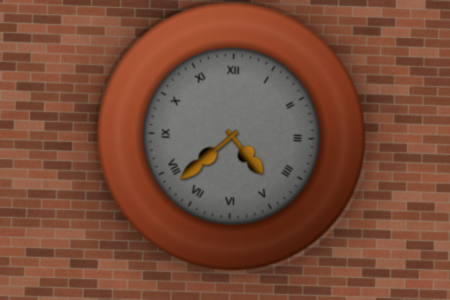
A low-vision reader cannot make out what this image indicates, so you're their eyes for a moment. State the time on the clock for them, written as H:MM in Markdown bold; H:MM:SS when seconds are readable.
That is **4:38**
